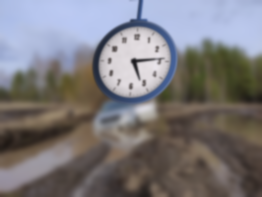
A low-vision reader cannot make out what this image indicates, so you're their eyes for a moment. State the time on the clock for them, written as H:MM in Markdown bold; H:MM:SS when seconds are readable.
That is **5:14**
